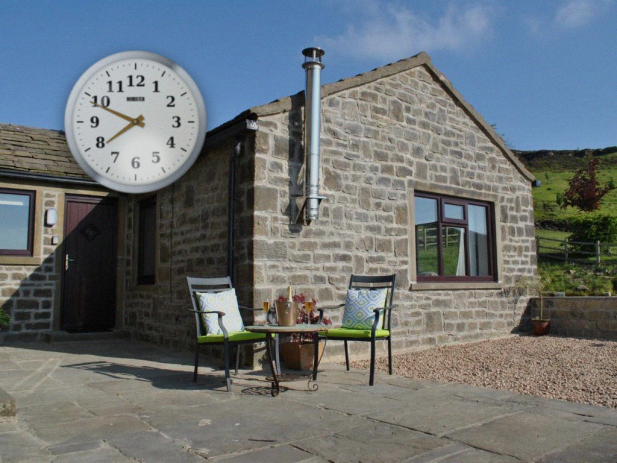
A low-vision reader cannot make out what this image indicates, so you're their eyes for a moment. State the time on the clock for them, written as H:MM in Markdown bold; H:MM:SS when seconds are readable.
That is **7:49**
